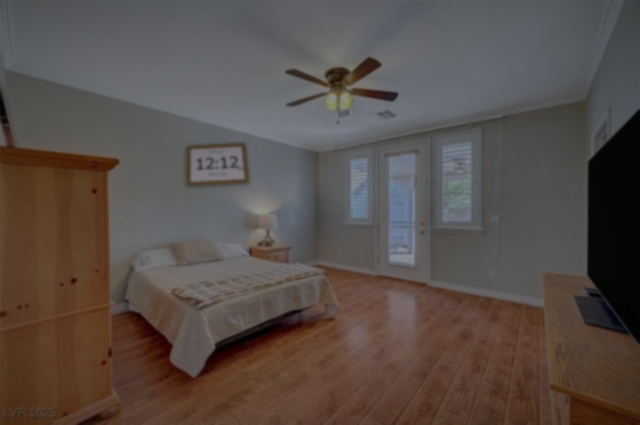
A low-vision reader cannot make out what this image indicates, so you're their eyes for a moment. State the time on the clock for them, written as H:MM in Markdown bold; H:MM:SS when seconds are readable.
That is **12:12**
